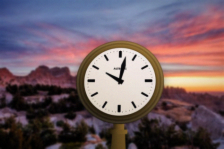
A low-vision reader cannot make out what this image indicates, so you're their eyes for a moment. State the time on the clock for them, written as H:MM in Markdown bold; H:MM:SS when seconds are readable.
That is **10:02**
